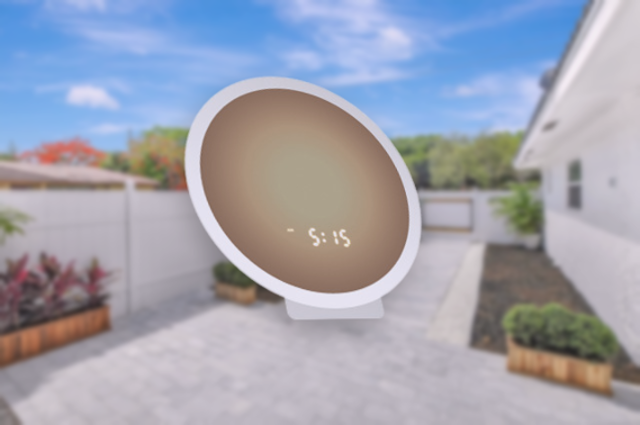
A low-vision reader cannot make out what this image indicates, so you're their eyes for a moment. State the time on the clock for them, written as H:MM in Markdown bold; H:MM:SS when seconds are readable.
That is **5:15**
